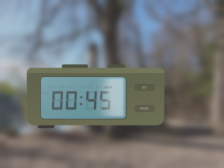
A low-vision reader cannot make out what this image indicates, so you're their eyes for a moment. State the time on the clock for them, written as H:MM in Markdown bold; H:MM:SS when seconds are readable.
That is **0:45**
